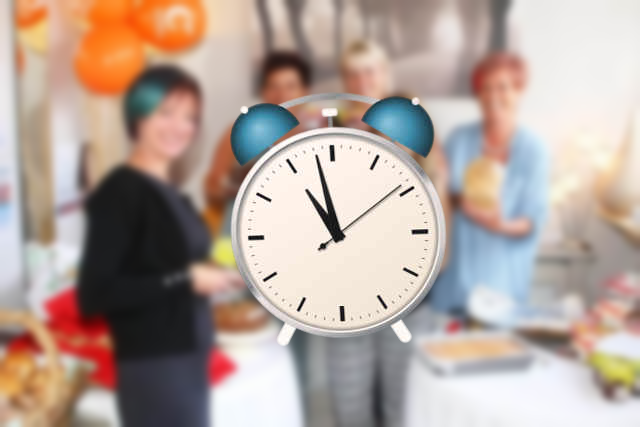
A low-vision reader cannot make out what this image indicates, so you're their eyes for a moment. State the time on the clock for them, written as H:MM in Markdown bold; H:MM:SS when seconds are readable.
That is **10:58:09**
